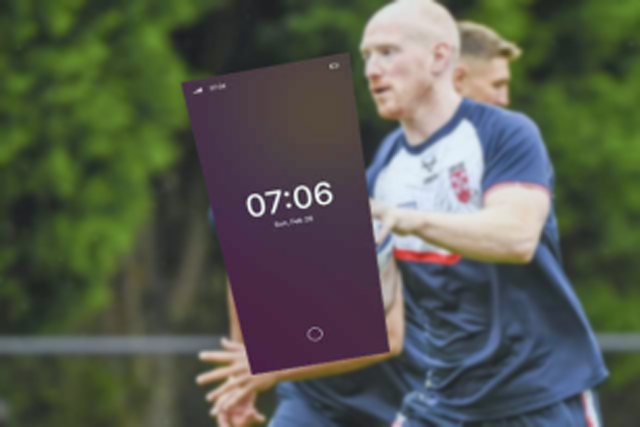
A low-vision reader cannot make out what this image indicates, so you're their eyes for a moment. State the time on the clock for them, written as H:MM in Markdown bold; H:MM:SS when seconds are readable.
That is **7:06**
